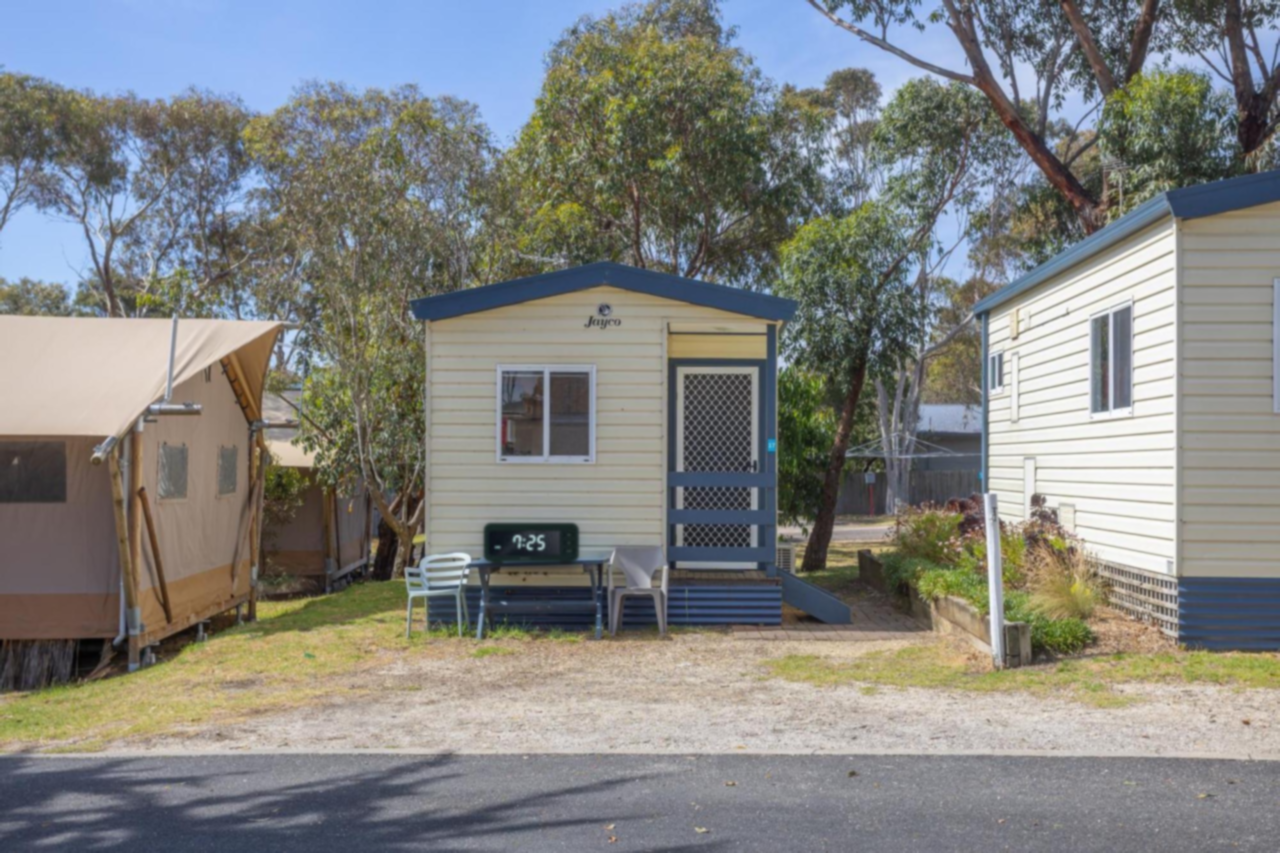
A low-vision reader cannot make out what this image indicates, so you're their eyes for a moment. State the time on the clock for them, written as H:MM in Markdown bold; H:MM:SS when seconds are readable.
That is **7:25**
